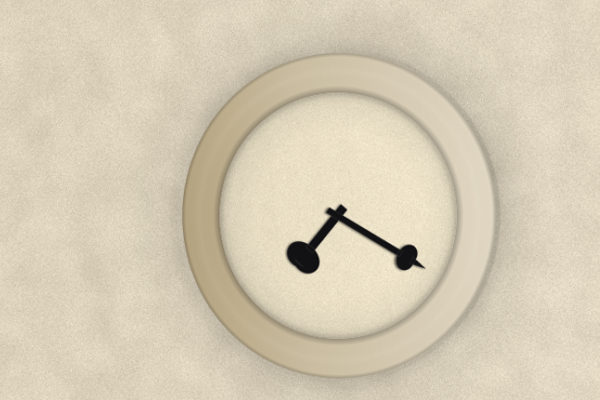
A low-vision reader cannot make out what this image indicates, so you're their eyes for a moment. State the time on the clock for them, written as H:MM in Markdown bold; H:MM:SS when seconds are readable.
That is **7:20**
